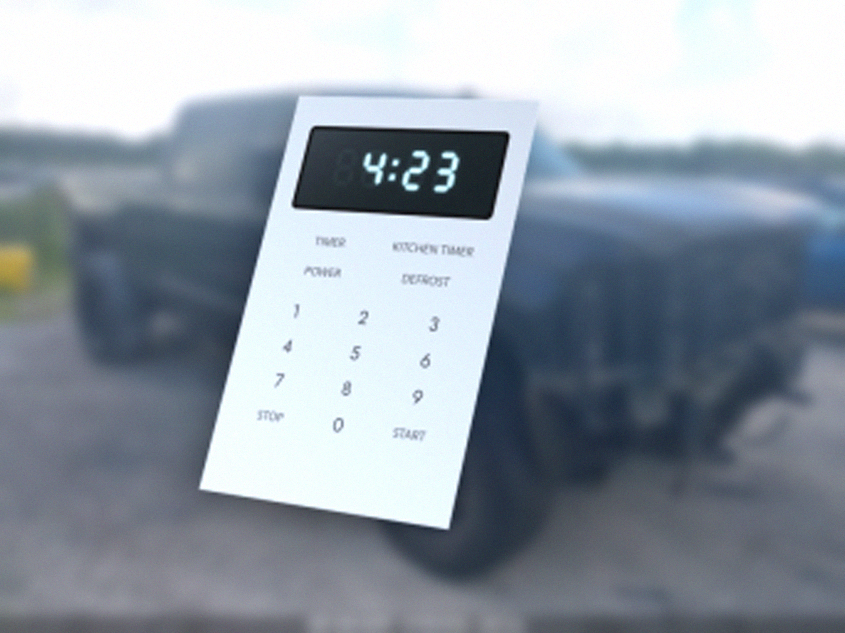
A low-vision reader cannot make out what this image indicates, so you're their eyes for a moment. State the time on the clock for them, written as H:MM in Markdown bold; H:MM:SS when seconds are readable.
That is **4:23**
